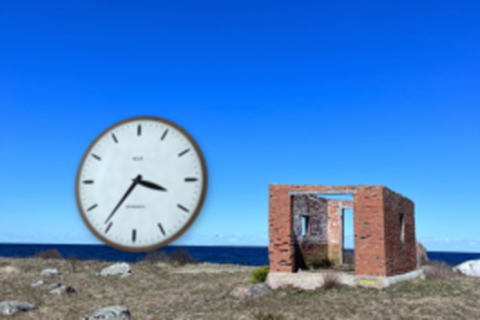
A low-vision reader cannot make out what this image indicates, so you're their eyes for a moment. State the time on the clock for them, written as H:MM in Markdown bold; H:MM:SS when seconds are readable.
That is **3:36**
